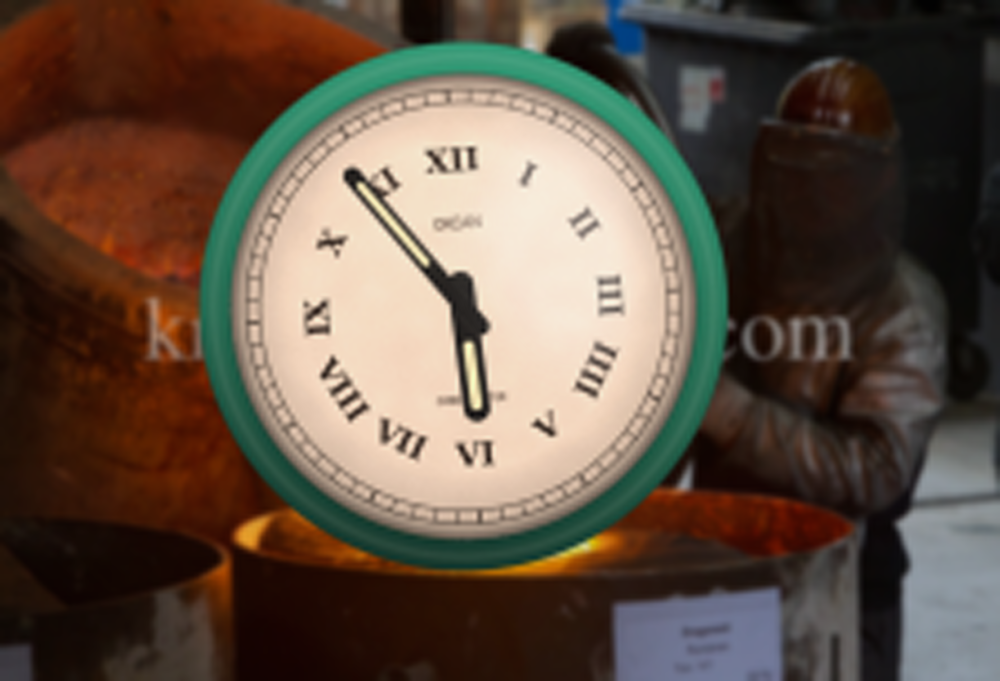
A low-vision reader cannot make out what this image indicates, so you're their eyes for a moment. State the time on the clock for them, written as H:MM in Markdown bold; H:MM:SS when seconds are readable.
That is **5:54**
